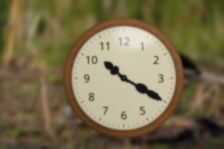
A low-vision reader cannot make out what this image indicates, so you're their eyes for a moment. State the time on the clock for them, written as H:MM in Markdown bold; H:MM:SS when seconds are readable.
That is **10:20**
